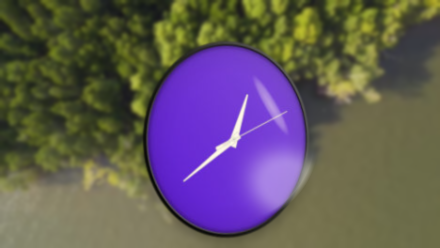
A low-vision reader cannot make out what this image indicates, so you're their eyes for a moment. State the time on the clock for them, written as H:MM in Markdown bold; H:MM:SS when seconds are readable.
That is **12:39:11**
